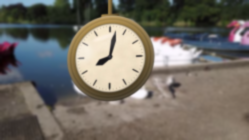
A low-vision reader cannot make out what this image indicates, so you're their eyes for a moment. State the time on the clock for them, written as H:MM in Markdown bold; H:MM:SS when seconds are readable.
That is **8:02**
